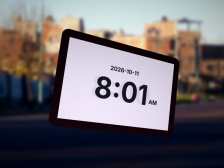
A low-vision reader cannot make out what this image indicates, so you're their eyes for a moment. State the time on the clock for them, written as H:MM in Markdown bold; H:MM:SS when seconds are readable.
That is **8:01**
